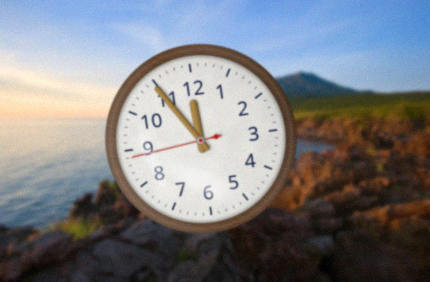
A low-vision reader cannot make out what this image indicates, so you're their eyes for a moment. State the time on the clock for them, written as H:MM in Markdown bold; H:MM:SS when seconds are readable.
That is **11:54:44**
